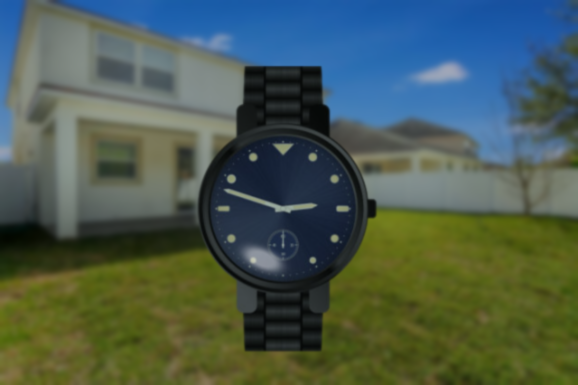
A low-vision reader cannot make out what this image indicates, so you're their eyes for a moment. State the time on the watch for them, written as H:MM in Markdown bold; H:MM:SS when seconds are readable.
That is **2:48**
